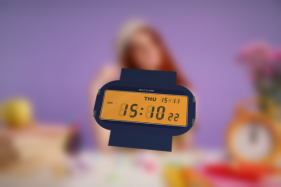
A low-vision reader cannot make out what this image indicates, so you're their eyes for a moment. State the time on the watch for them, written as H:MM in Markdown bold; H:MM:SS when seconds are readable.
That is **15:10:22**
